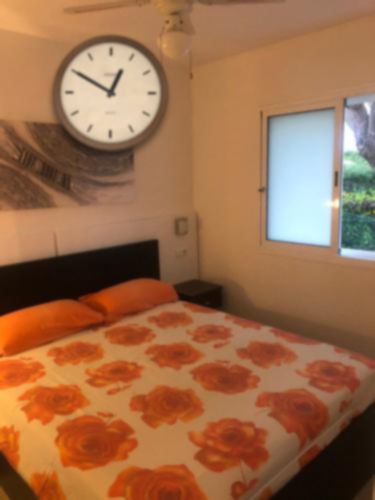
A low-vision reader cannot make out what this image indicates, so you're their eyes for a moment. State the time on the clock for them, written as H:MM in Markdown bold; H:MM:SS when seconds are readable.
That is **12:50**
